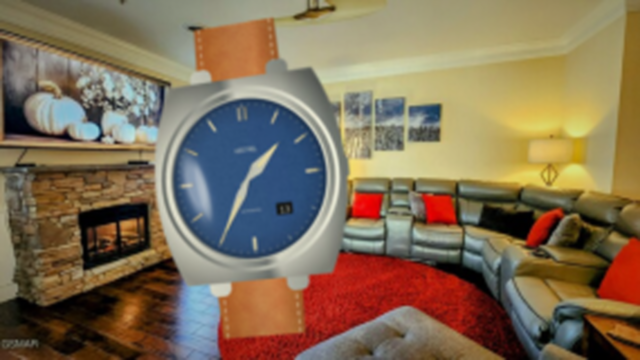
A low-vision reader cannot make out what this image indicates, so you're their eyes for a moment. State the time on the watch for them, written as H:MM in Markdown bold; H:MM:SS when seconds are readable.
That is **1:35**
